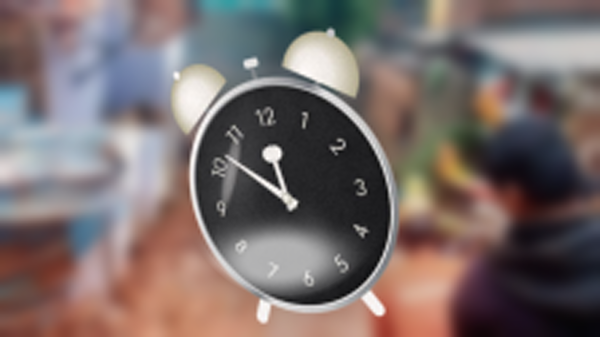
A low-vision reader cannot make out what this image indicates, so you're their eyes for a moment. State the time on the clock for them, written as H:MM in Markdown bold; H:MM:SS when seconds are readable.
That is **11:52**
